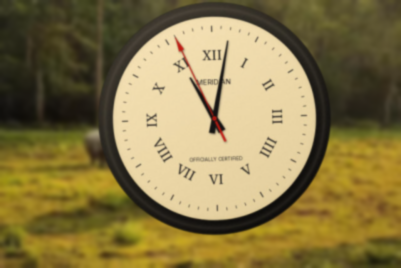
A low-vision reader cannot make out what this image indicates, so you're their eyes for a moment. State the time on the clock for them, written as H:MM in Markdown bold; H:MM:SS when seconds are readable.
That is **11:01:56**
